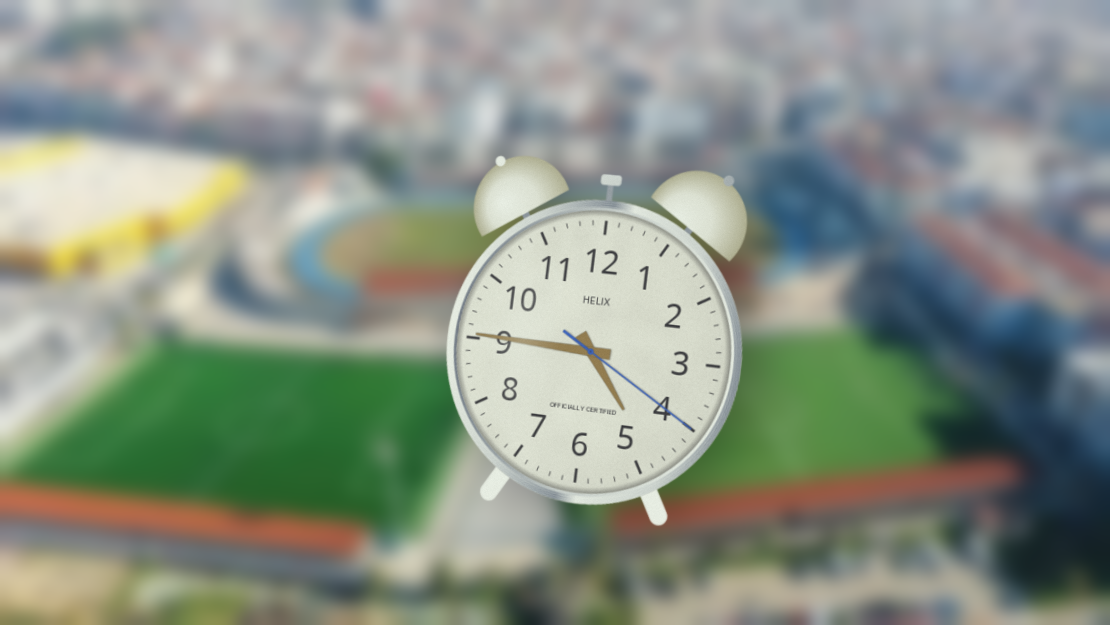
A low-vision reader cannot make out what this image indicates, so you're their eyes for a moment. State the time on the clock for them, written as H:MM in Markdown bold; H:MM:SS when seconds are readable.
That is **4:45:20**
